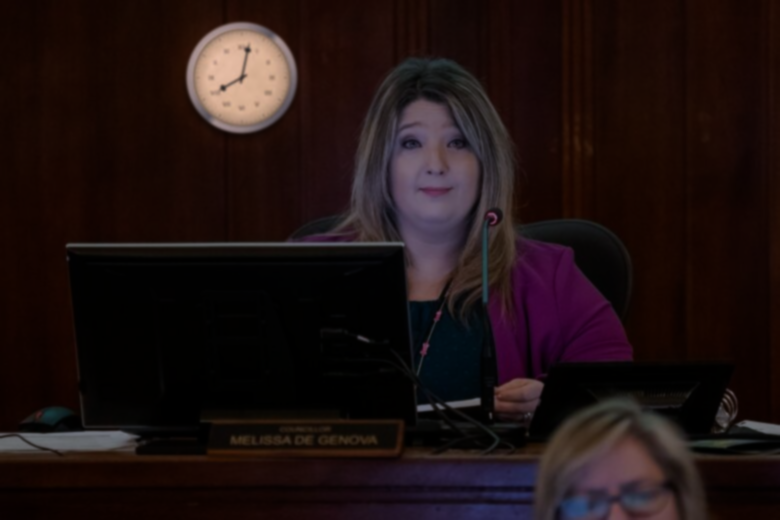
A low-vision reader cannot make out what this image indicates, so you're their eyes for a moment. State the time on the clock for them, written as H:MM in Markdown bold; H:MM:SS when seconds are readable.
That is **8:02**
